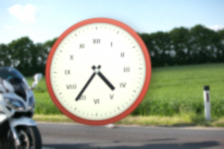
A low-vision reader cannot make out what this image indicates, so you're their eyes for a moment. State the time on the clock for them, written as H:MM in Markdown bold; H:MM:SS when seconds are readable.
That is **4:36**
